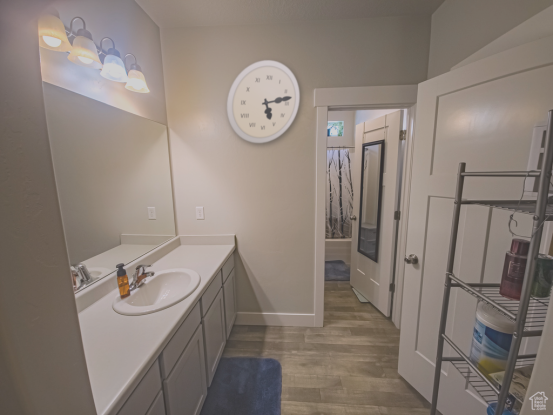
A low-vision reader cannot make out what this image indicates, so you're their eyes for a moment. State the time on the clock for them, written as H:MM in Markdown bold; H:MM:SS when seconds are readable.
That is **5:13**
